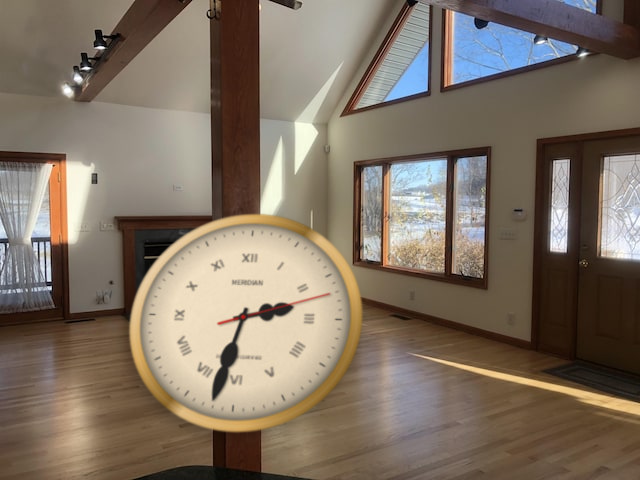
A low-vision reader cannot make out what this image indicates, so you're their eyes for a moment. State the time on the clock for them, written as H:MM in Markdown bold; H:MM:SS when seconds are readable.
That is **2:32:12**
